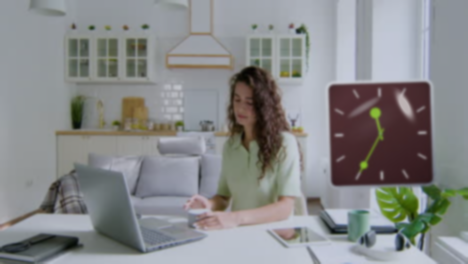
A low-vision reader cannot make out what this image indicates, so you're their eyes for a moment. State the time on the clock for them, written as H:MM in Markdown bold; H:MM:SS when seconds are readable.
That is **11:35**
